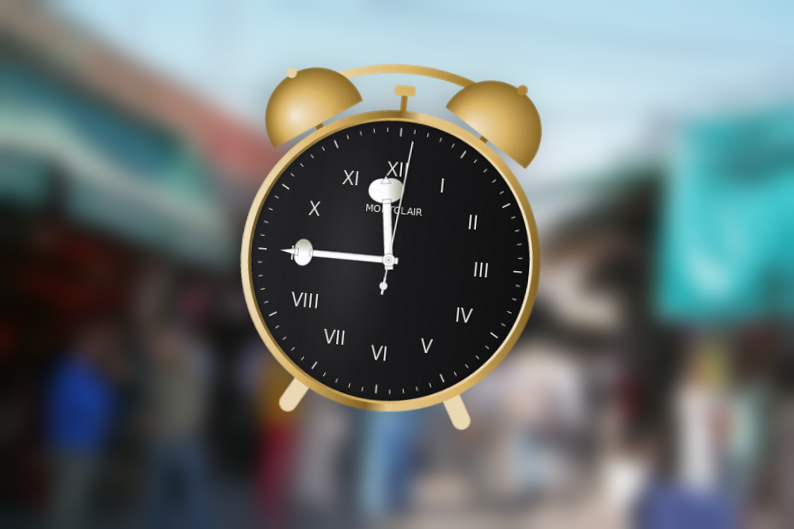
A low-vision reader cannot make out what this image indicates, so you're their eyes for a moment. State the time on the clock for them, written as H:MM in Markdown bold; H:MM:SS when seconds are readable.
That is **11:45:01**
